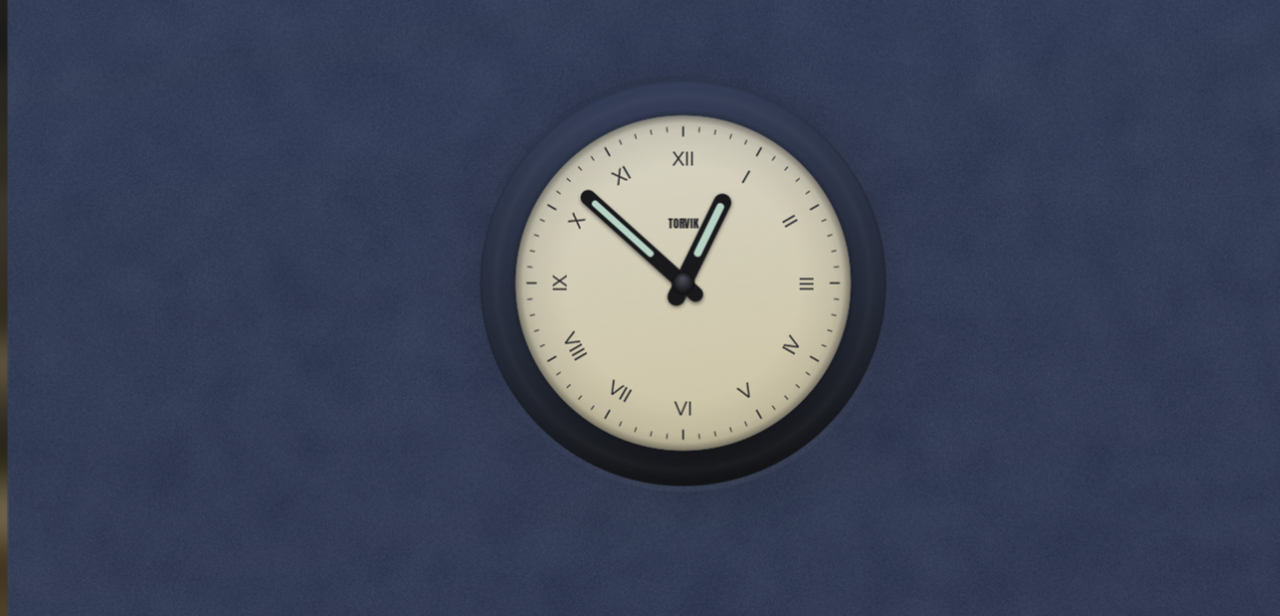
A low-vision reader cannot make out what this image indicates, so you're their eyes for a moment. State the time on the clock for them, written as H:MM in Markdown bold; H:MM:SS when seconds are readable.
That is **12:52**
